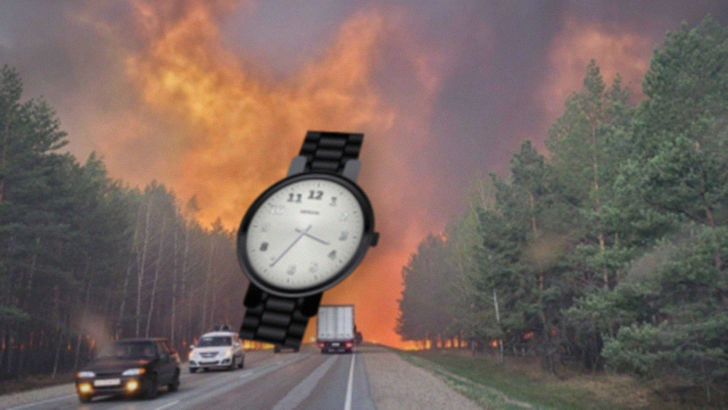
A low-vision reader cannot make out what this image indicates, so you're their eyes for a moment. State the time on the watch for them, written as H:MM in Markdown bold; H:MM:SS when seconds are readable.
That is **3:35**
